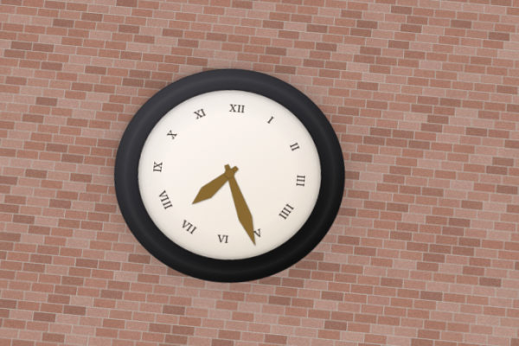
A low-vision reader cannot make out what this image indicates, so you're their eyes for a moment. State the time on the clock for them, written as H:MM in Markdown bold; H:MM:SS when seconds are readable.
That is **7:26**
